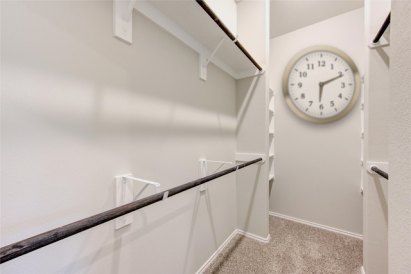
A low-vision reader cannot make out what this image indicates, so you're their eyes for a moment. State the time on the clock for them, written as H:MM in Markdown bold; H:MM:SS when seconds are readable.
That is **6:11**
